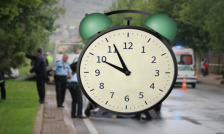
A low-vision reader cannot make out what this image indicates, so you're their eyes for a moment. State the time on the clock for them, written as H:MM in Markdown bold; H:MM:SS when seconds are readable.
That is **9:56**
